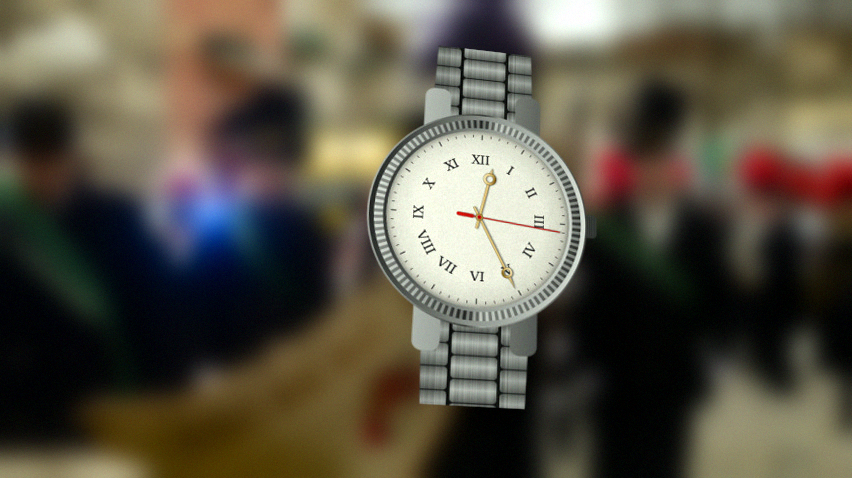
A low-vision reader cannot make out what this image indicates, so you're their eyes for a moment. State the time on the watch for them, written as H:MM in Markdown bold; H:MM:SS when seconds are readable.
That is **12:25:16**
